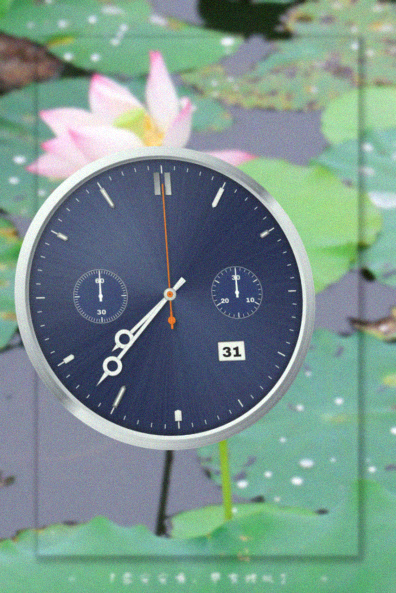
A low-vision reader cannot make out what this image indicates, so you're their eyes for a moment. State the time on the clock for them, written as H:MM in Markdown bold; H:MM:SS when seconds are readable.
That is **7:37**
